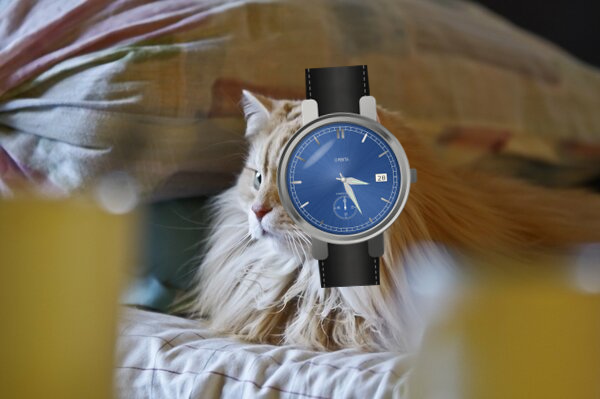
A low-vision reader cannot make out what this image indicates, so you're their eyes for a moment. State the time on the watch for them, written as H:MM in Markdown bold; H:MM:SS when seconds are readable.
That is **3:26**
